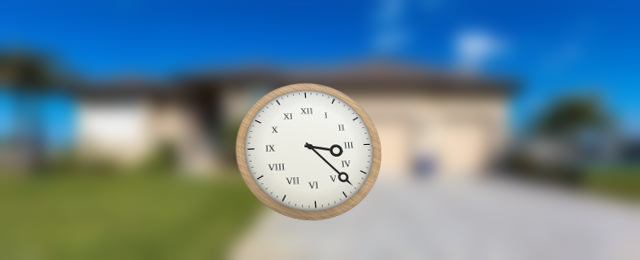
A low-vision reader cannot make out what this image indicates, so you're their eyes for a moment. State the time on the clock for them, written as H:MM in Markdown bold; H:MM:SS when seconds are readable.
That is **3:23**
